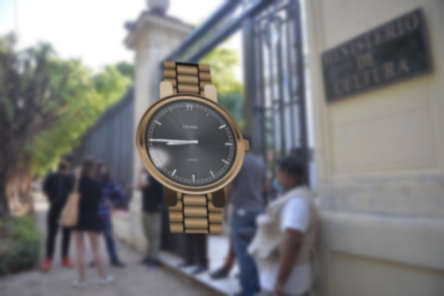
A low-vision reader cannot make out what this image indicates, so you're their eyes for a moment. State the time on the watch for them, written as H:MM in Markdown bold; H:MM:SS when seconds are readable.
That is **8:45**
